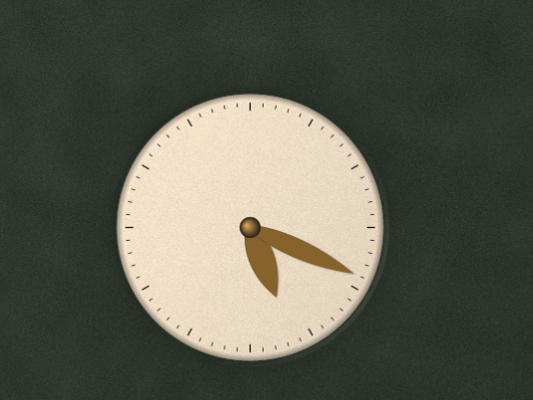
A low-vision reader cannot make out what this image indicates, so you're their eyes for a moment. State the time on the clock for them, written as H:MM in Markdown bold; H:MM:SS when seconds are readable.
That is **5:19**
